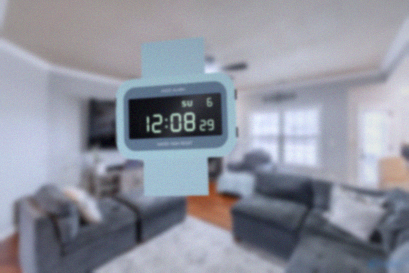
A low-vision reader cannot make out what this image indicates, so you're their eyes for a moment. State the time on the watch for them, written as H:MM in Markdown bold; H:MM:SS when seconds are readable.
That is **12:08**
